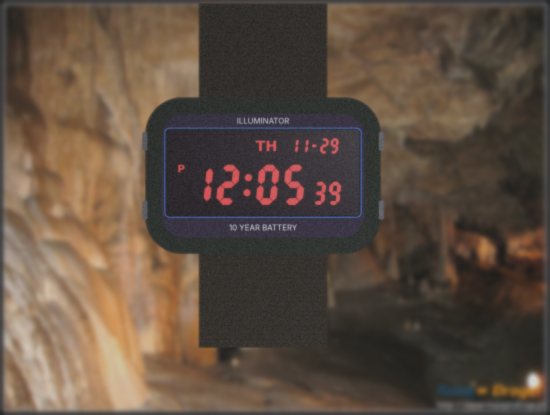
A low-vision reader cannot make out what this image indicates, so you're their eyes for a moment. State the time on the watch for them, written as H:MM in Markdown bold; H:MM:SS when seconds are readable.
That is **12:05:39**
